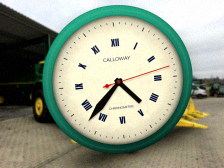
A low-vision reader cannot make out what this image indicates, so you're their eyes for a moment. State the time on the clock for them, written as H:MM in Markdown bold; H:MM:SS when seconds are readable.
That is **4:37:13**
